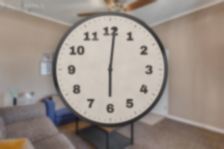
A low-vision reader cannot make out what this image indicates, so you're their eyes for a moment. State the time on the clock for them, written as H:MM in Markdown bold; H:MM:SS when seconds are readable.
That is **6:01**
